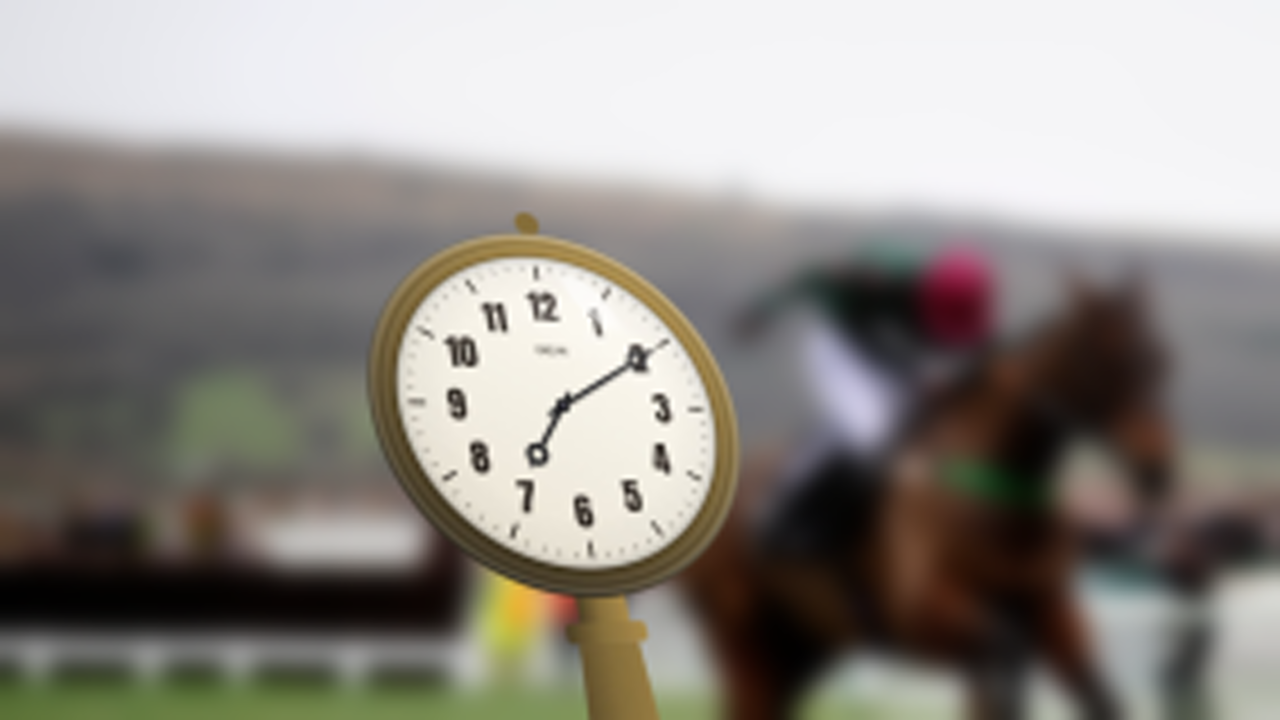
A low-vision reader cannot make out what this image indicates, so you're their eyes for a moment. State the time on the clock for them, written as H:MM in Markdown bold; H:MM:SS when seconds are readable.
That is **7:10**
